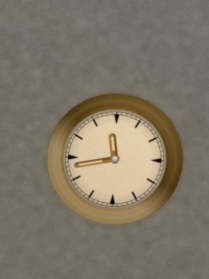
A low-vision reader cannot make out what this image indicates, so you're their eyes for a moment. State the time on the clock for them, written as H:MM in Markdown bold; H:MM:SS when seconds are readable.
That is **11:43**
